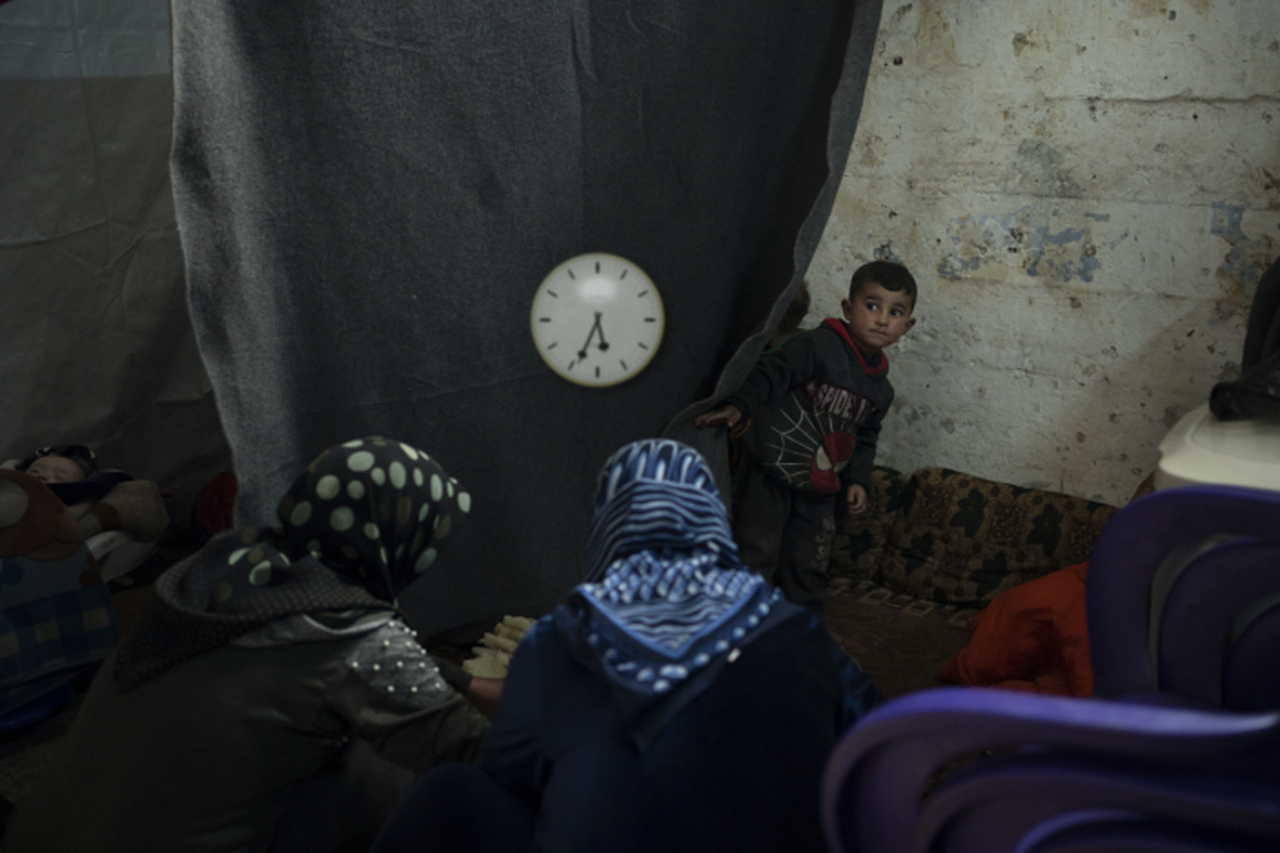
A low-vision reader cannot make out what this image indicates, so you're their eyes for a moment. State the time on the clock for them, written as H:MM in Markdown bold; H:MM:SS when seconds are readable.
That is **5:34**
